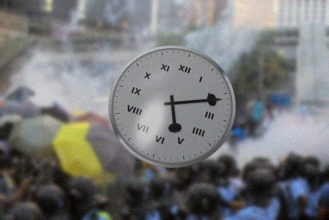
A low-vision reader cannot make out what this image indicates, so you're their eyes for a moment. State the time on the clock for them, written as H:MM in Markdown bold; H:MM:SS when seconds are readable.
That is **5:11**
